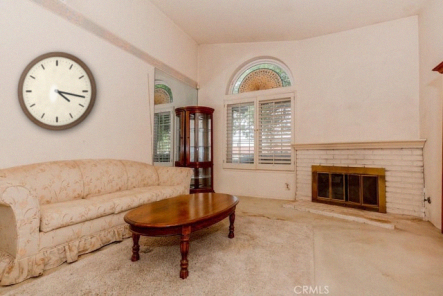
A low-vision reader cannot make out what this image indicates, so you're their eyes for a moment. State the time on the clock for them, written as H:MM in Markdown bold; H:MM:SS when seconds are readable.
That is **4:17**
